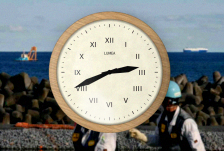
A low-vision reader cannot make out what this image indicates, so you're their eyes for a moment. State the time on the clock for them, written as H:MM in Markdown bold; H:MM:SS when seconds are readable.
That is **2:41**
